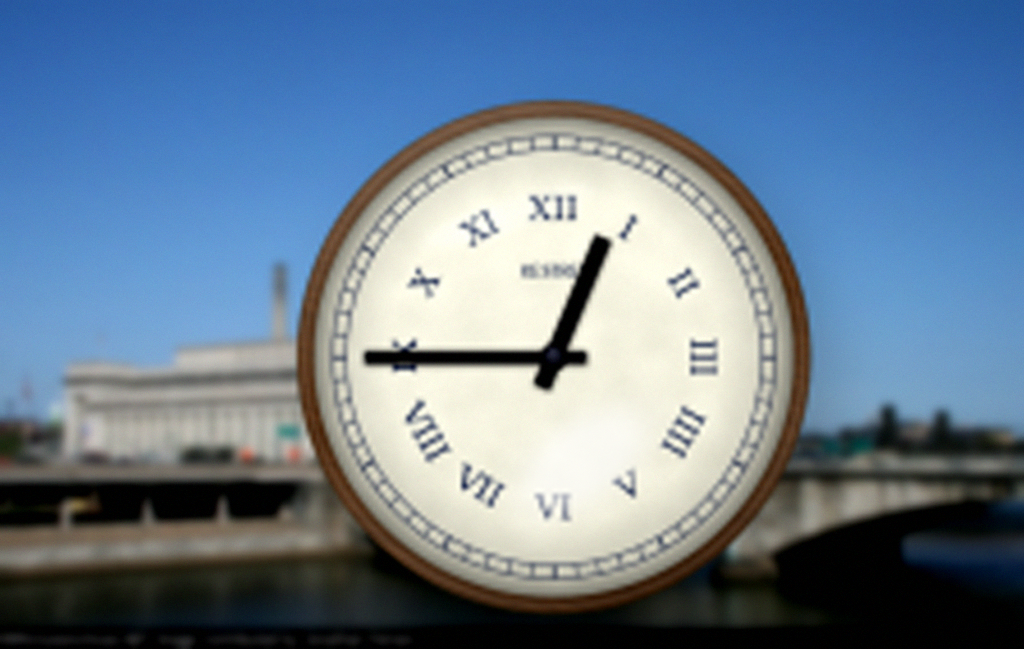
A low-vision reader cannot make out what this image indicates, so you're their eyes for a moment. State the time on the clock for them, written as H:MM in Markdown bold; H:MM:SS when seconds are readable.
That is **12:45**
